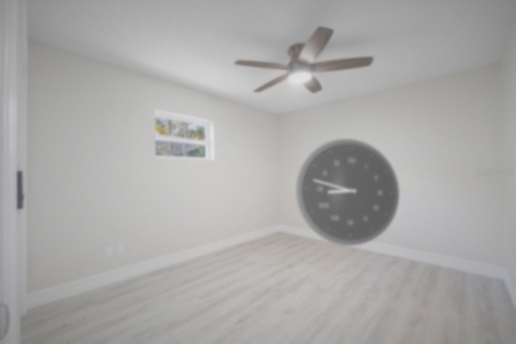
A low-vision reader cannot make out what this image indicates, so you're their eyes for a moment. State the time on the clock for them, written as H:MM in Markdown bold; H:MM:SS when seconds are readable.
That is **8:47**
